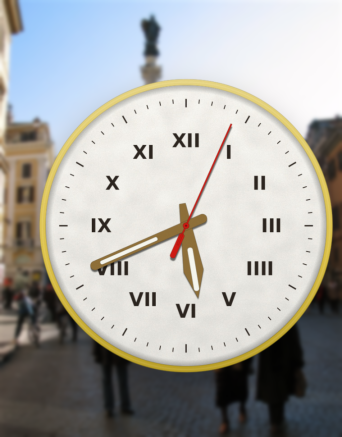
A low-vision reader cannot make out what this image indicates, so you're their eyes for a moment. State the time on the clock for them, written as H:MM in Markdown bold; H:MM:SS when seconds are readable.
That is **5:41:04**
